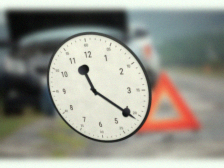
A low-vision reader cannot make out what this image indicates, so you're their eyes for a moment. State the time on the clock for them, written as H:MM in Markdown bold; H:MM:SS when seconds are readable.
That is **11:21**
